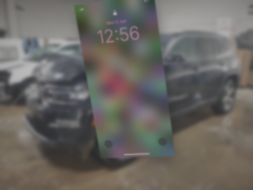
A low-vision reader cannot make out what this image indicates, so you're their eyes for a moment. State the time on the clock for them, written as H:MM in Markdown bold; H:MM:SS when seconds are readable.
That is **12:56**
